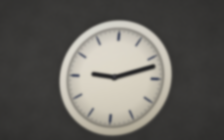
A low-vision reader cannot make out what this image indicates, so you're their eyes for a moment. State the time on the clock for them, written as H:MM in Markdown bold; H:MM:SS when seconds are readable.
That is **9:12**
